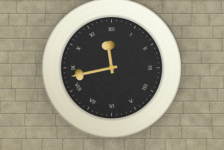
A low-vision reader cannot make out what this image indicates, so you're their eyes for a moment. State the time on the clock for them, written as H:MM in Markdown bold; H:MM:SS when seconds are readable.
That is **11:43**
